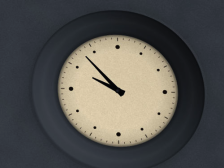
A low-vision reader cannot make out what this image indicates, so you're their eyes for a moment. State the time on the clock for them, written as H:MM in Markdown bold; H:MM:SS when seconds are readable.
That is **9:53**
